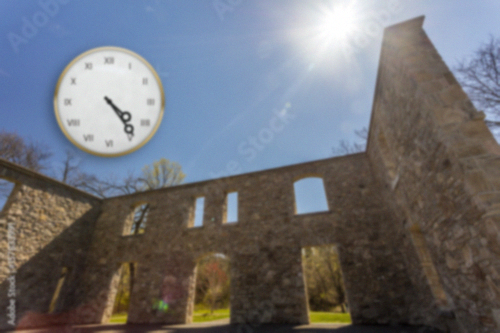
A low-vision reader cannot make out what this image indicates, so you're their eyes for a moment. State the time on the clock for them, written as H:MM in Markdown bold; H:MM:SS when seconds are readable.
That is **4:24**
